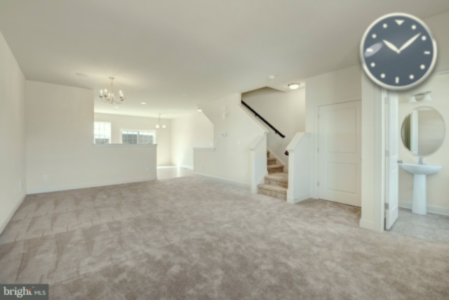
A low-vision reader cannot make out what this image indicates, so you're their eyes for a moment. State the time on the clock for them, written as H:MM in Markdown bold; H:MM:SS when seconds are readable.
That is **10:08**
